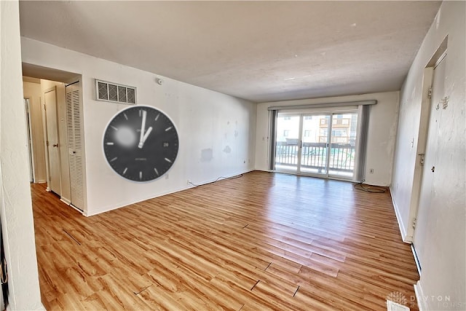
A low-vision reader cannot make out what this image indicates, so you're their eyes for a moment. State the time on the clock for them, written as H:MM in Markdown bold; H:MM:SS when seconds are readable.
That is **1:01**
